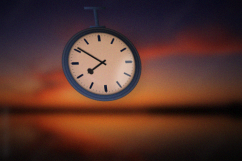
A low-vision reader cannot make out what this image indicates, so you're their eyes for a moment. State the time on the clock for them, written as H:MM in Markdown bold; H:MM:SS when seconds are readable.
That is **7:51**
